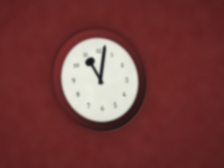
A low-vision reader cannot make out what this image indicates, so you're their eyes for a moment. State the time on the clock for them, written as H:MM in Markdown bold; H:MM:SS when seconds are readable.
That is **11:02**
